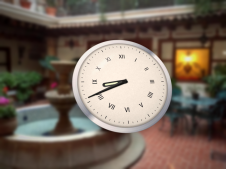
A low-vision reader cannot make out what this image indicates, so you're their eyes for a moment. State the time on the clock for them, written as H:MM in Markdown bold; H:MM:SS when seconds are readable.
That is **8:41**
